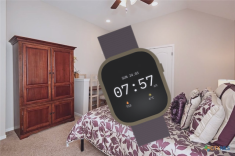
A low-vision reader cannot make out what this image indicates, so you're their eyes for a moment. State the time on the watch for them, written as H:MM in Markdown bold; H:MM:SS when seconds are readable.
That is **7:57**
